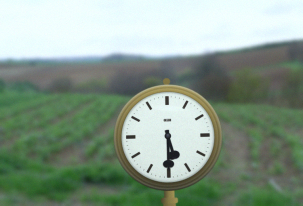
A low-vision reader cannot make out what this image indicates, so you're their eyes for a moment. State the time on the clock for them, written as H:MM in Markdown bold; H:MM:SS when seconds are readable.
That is **5:30**
